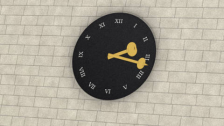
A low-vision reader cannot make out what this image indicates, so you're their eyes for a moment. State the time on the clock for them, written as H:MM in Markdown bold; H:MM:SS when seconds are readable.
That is **2:17**
